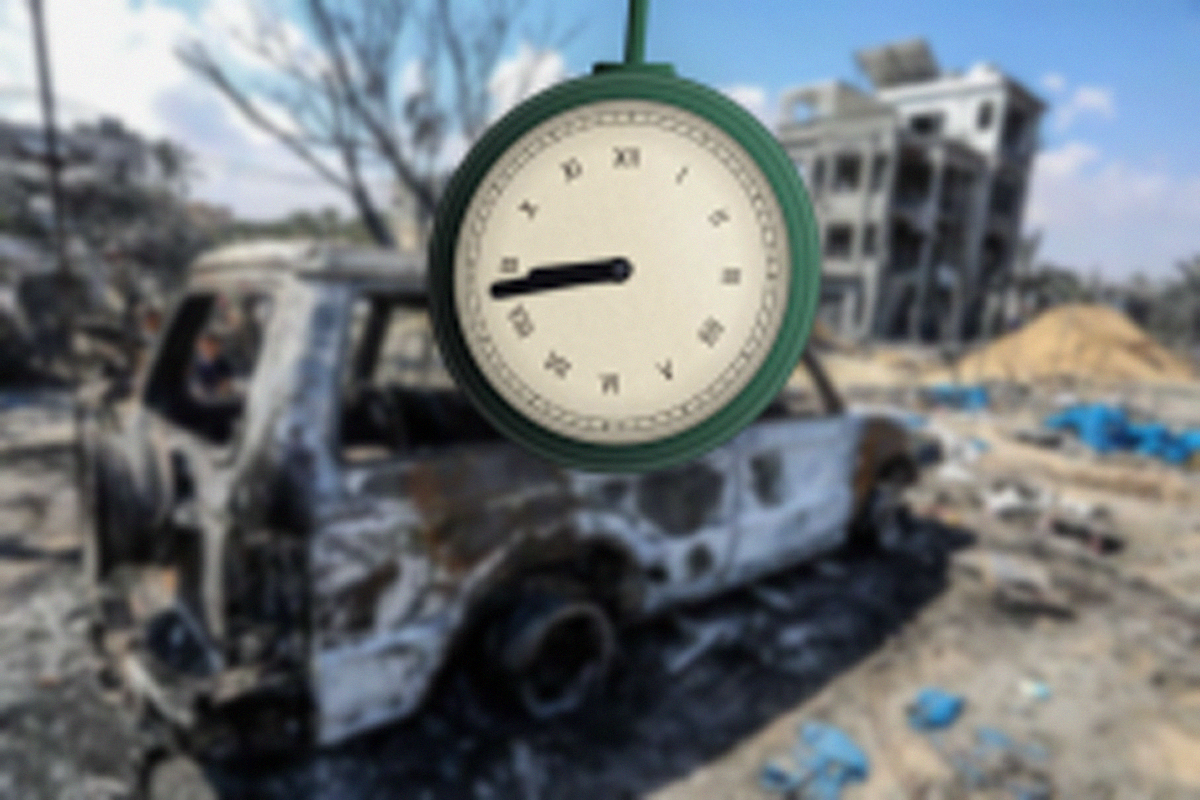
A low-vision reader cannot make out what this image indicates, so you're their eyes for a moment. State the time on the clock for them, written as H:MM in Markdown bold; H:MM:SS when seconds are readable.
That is **8:43**
